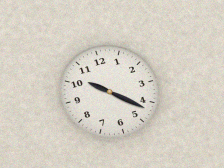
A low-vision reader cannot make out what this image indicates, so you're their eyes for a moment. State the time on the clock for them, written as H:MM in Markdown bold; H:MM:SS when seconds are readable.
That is **10:22**
